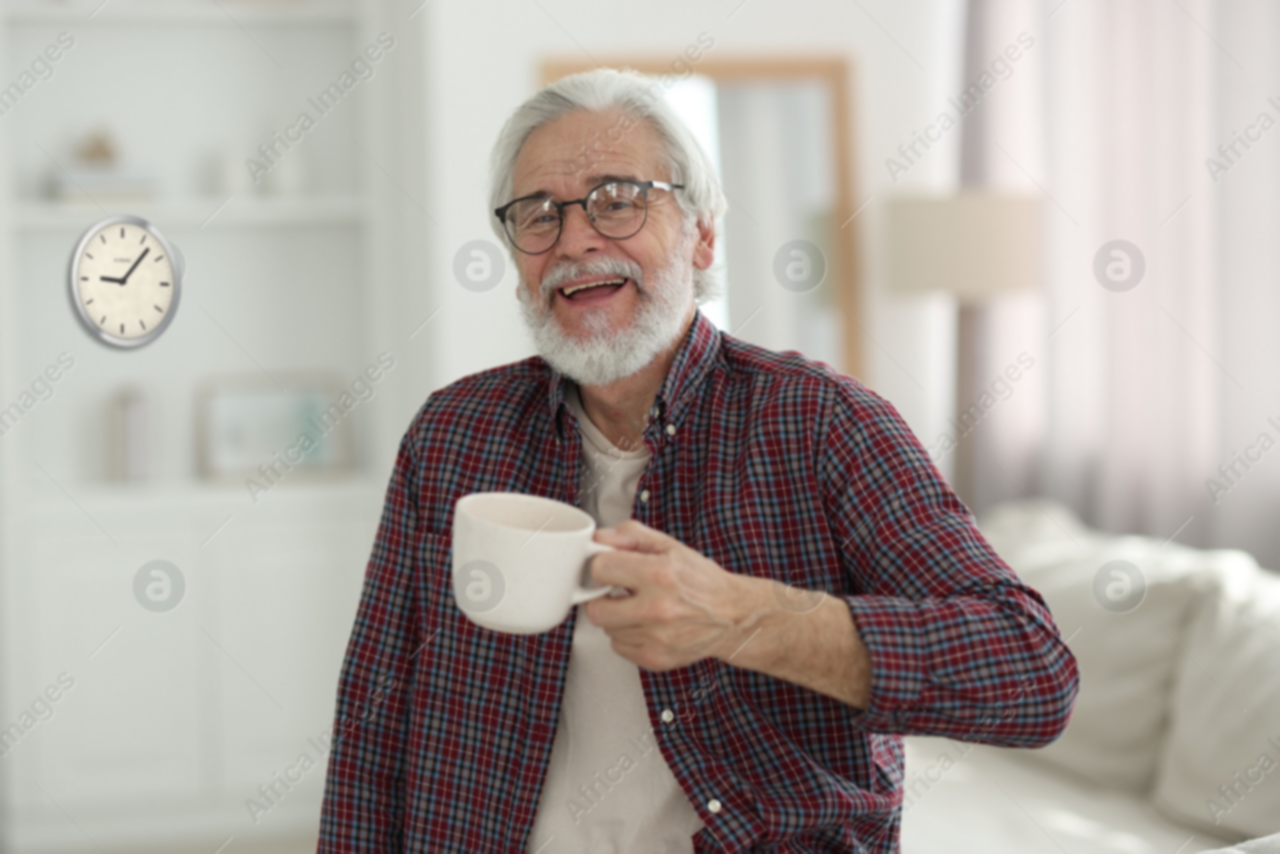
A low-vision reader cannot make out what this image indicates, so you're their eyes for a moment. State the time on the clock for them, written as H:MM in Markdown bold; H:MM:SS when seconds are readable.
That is **9:07**
